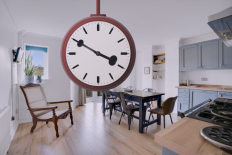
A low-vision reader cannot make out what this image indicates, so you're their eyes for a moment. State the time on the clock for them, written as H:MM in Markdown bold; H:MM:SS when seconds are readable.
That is **3:50**
